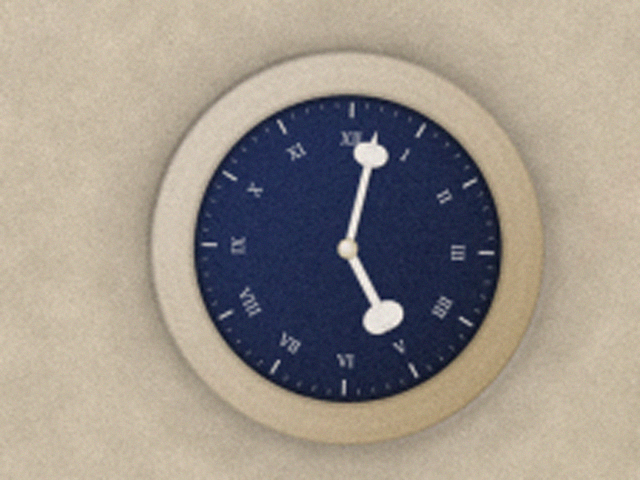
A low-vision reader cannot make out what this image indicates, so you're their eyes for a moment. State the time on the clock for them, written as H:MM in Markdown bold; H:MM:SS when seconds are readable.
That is **5:02**
